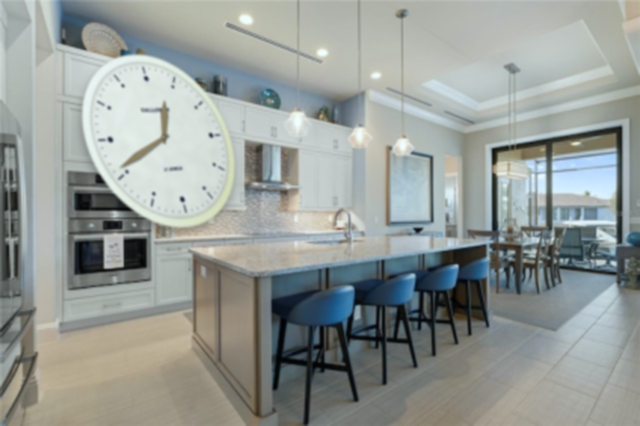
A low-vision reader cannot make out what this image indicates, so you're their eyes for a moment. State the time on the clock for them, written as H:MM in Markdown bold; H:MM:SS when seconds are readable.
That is **12:41**
